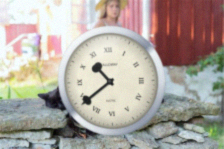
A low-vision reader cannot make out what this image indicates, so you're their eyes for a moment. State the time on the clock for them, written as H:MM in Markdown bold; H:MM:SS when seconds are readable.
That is **10:39**
